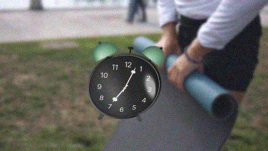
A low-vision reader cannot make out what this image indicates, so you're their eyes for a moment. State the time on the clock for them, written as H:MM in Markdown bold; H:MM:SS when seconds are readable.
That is **7:03**
